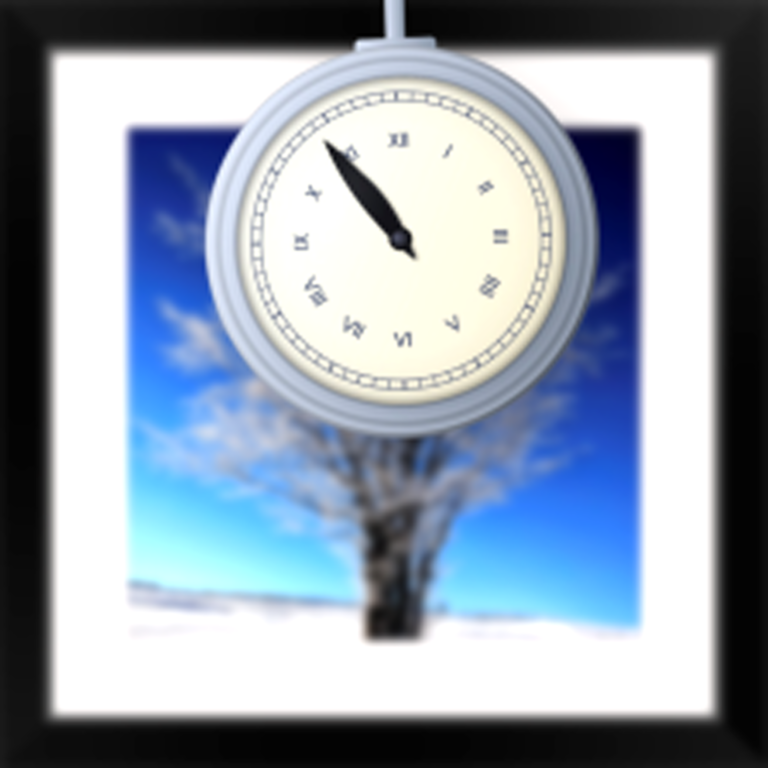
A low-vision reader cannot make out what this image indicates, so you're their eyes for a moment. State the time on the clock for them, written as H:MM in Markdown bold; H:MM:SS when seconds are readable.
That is **10:54**
